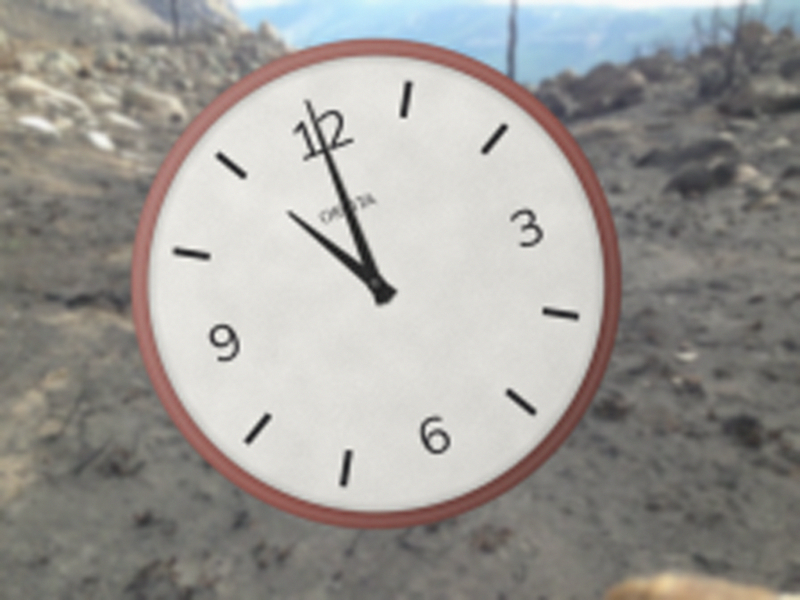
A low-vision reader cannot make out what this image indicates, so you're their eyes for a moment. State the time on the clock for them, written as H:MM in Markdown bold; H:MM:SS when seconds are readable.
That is **11:00**
